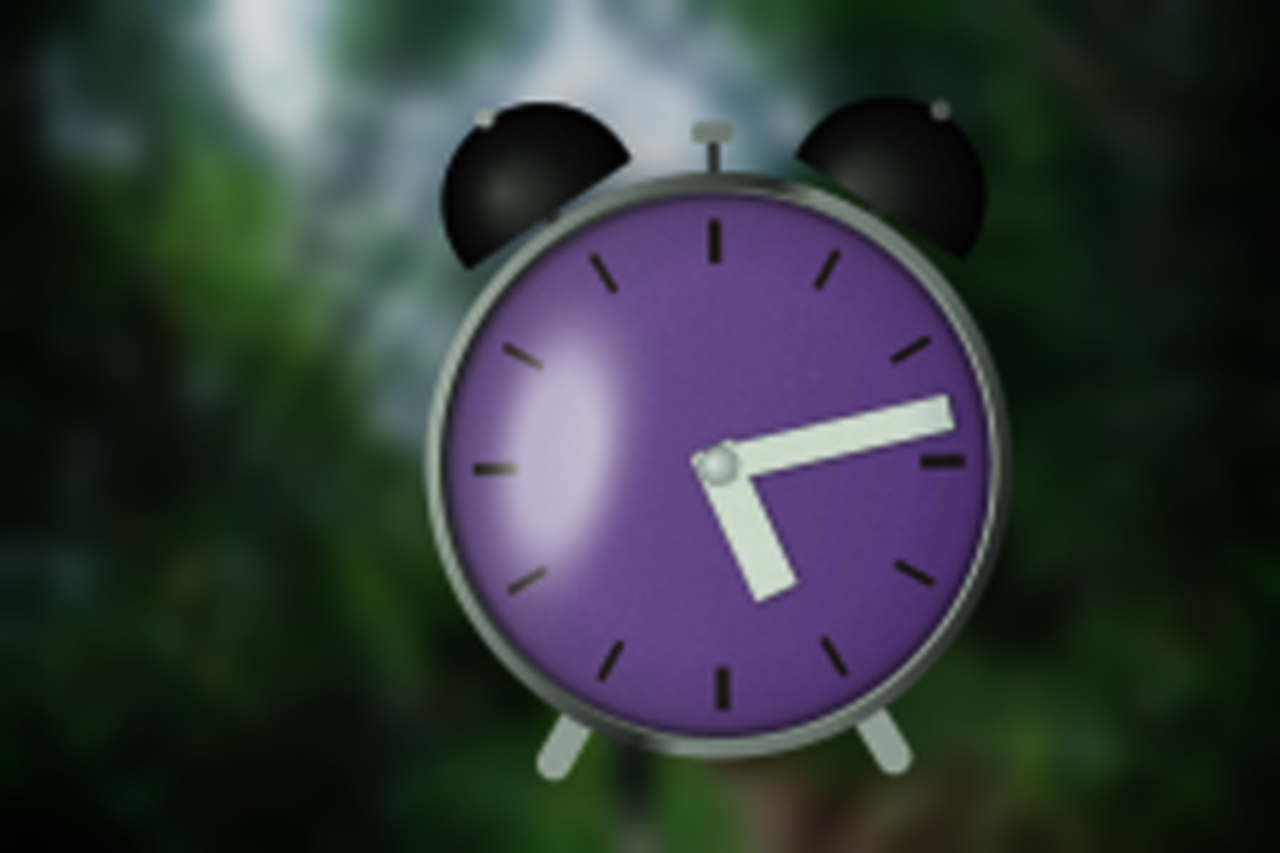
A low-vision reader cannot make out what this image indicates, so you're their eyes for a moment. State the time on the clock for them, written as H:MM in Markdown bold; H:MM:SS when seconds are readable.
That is **5:13**
